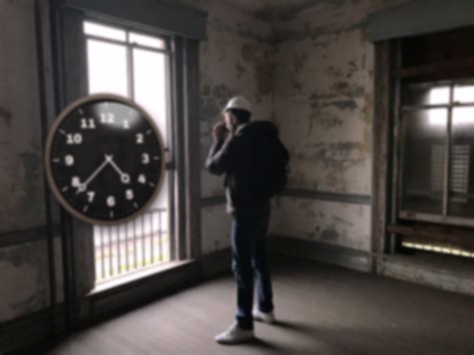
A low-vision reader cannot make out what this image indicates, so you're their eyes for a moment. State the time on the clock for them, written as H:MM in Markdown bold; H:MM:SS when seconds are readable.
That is **4:38**
